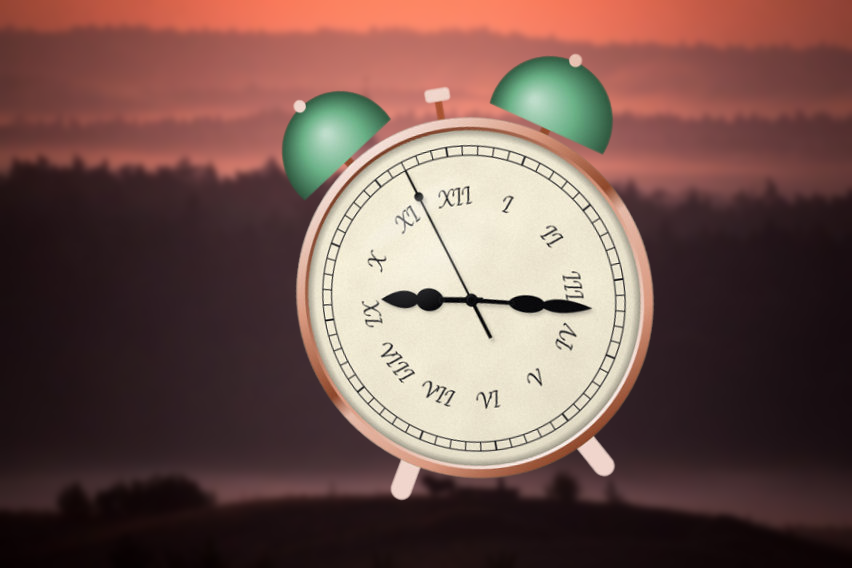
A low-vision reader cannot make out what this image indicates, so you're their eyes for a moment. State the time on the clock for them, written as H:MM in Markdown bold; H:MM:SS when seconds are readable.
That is **9:16:57**
